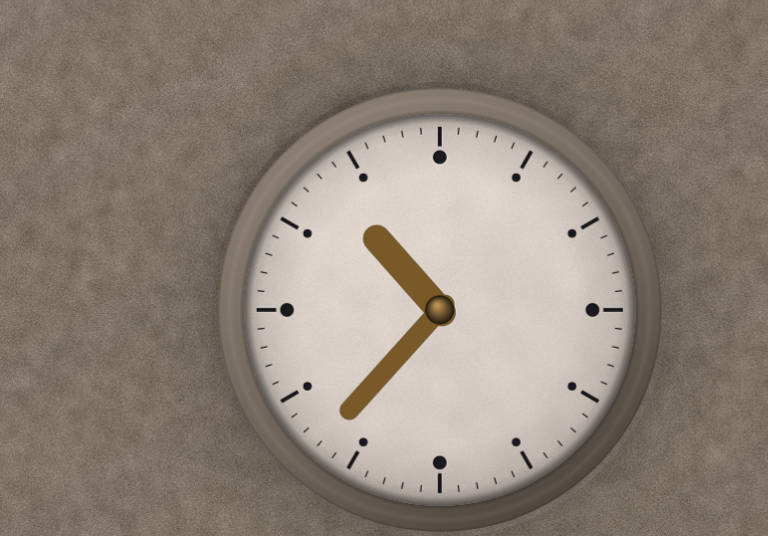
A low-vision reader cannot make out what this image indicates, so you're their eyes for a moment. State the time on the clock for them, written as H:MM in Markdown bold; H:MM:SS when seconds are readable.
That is **10:37**
